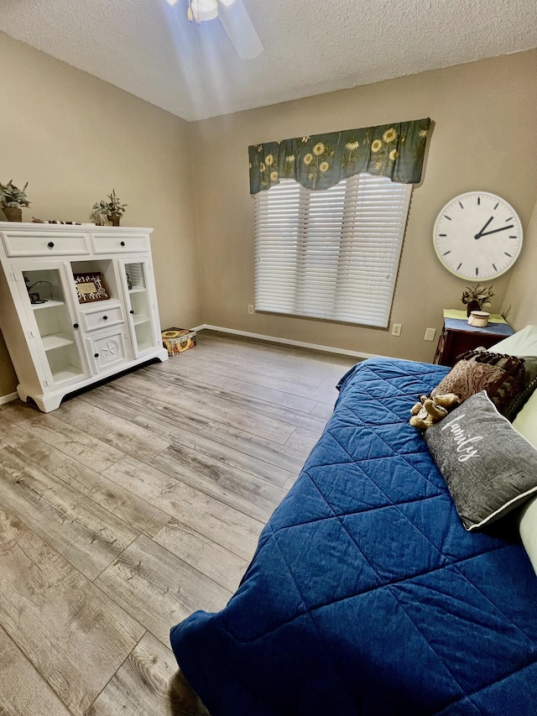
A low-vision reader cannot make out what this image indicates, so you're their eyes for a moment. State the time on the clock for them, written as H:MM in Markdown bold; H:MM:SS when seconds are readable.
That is **1:12**
